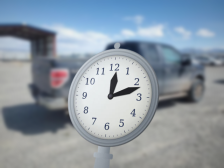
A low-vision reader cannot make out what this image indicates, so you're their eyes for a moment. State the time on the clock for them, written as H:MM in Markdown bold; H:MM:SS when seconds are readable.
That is **12:12**
